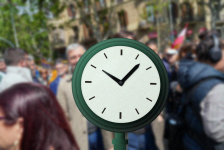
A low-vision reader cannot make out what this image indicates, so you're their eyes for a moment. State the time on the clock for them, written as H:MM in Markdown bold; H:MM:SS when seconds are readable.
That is **10:07**
